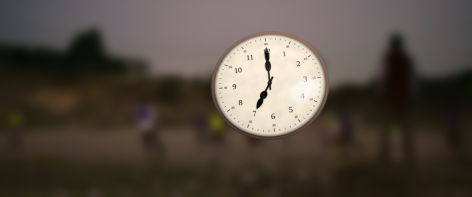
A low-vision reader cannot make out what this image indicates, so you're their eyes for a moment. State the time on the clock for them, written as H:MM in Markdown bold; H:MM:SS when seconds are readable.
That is **7:00**
